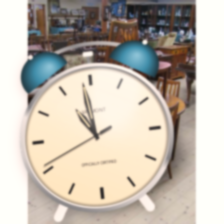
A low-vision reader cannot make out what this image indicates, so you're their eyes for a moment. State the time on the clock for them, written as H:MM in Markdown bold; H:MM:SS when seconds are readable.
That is **10:58:41**
